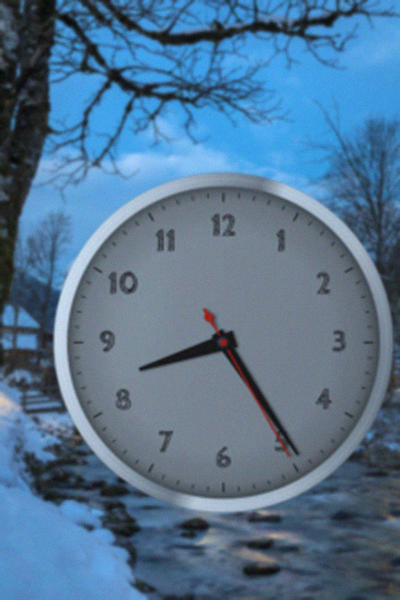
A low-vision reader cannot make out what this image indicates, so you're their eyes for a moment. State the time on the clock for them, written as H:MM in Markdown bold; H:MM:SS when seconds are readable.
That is **8:24:25**
